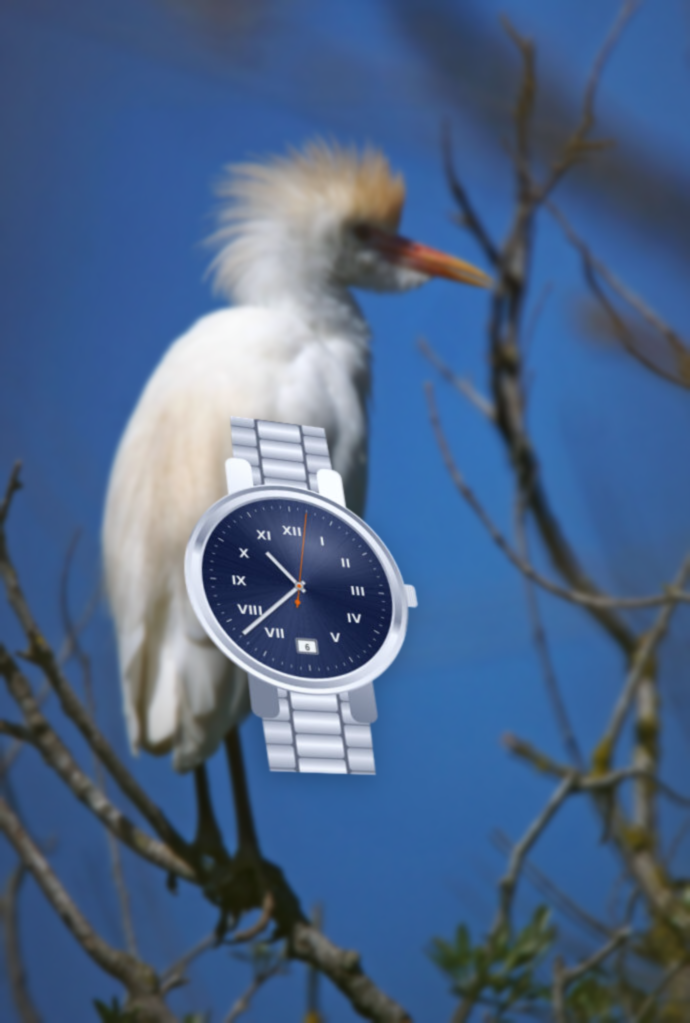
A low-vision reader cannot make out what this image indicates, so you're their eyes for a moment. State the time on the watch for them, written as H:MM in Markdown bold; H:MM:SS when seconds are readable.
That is **10:38:02**
